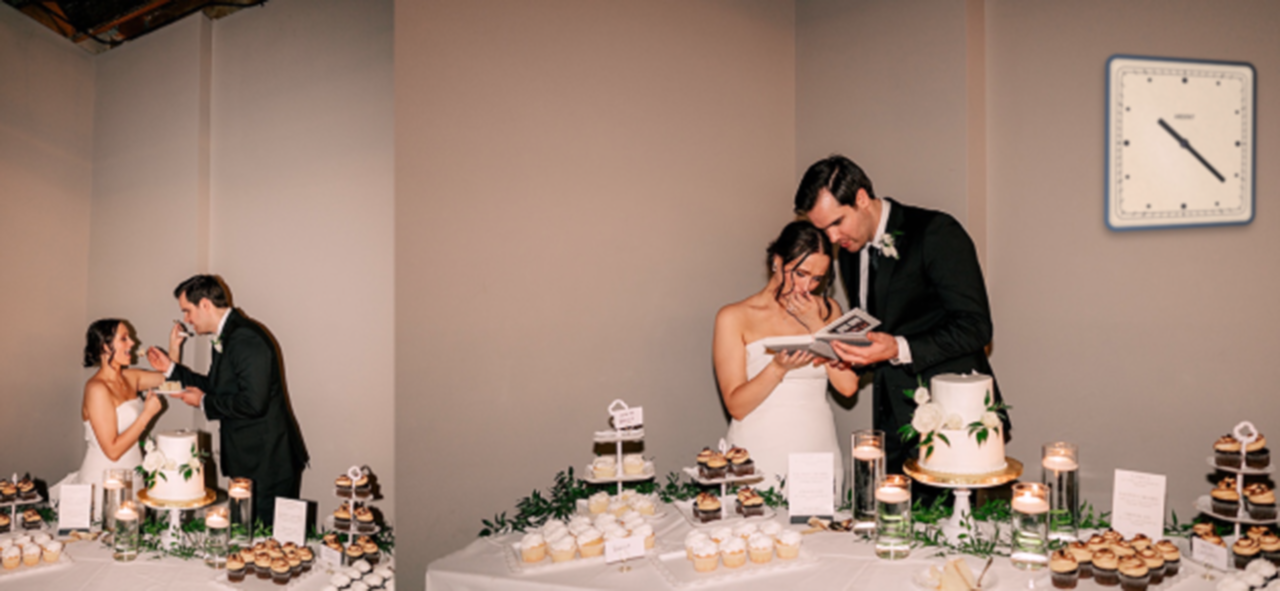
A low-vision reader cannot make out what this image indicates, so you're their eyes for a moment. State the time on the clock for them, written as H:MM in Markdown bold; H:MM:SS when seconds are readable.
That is **10:22**
